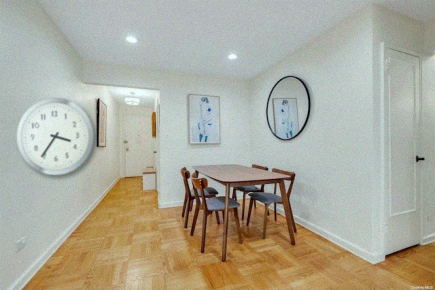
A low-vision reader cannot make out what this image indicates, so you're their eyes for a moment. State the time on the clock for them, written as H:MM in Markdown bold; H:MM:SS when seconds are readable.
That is **3:36**
